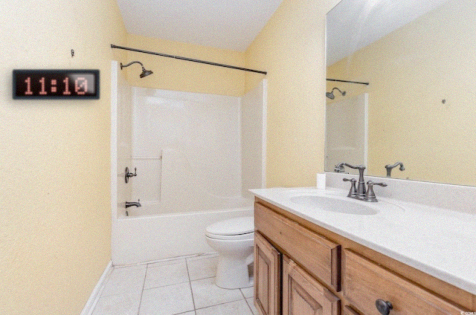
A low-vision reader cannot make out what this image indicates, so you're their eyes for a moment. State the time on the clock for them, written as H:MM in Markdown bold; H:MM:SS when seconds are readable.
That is **11:10**
